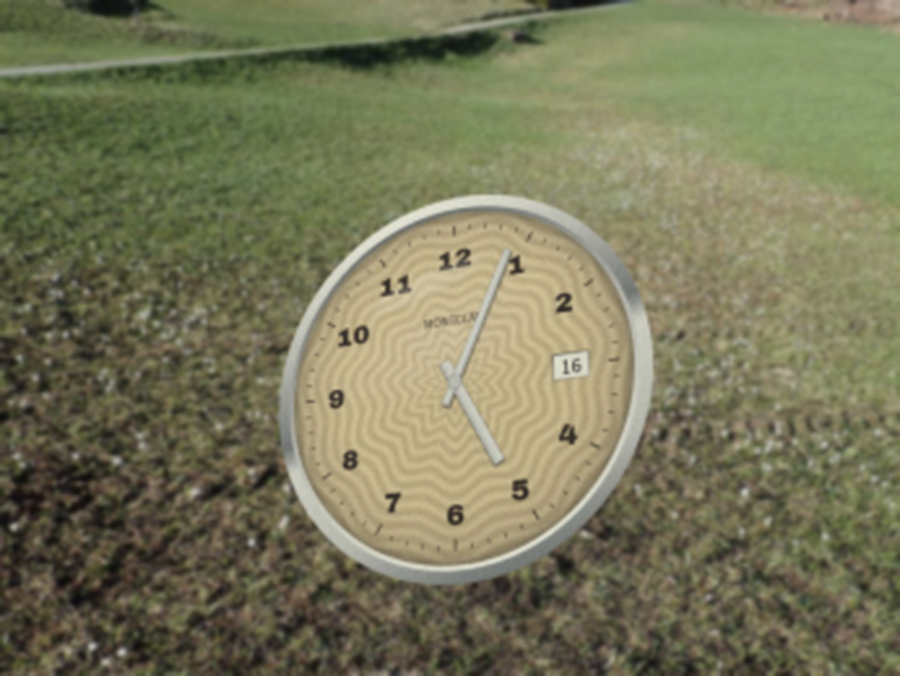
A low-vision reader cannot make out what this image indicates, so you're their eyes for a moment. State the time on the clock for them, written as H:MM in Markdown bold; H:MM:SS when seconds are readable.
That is **5:04**
